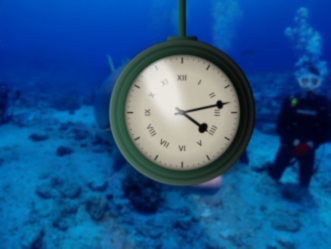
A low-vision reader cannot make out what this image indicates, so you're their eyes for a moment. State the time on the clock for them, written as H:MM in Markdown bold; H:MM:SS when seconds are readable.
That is **4:13**
